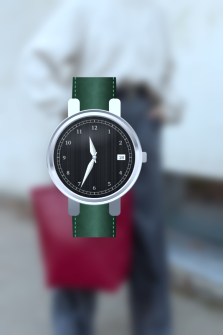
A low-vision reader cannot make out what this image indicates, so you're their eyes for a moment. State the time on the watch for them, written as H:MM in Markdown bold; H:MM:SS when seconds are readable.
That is **11:34**
